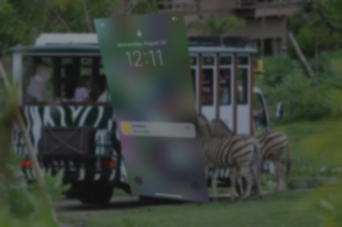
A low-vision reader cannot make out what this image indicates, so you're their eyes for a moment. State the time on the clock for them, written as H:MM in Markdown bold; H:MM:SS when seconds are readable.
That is **12:11**
